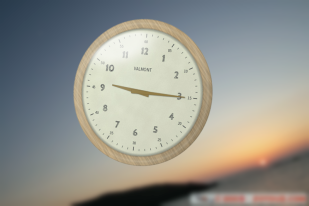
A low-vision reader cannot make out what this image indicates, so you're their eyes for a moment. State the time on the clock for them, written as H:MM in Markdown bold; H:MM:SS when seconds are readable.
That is **9:15**
